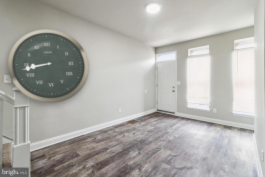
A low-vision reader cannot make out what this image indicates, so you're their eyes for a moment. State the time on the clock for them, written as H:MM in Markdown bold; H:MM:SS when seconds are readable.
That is **8:43**
